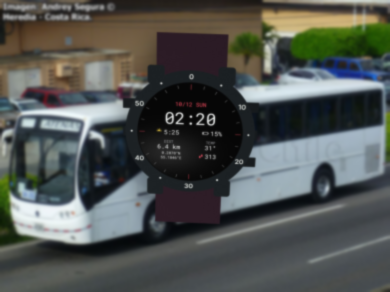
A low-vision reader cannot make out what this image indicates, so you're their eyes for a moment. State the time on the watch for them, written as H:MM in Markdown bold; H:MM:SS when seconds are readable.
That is **2:20**
